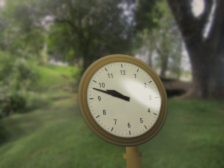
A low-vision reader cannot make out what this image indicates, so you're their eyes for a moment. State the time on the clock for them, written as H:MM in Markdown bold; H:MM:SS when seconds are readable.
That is **9:48**
